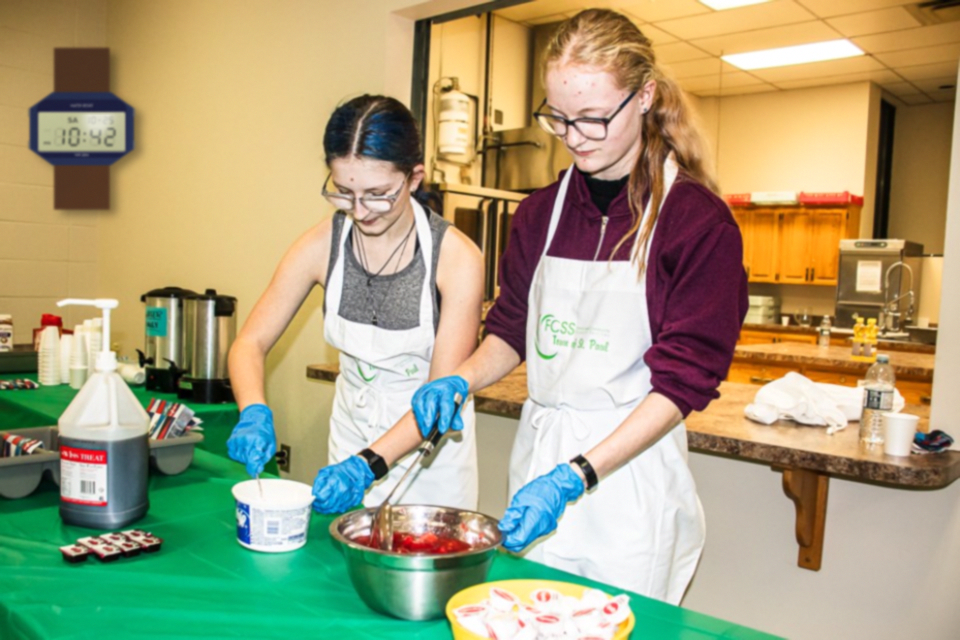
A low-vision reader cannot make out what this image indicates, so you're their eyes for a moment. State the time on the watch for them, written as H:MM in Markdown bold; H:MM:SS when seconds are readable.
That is **10:42**
